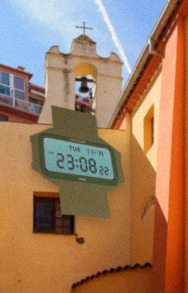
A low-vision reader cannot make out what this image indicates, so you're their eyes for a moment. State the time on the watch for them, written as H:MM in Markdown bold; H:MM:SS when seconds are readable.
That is **23:08:22**
